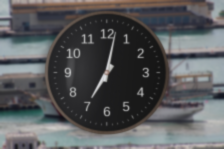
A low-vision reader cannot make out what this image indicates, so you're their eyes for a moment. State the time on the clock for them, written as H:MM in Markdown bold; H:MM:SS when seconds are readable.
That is **7:02**
